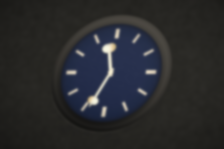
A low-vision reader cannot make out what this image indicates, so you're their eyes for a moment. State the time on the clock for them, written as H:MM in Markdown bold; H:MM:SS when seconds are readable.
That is **11:34**
